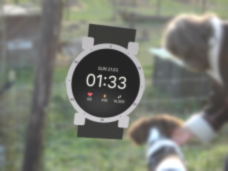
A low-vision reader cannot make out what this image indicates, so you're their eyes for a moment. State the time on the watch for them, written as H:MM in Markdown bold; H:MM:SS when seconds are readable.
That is **1:33**
